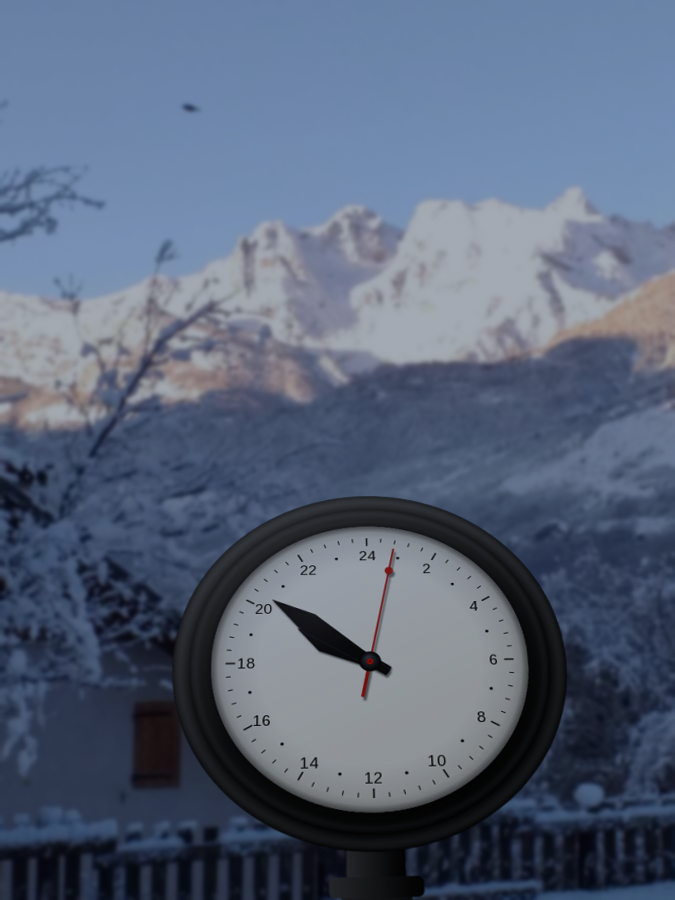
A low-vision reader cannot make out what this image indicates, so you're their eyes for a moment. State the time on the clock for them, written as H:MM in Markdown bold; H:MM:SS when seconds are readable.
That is **19:51:02**
